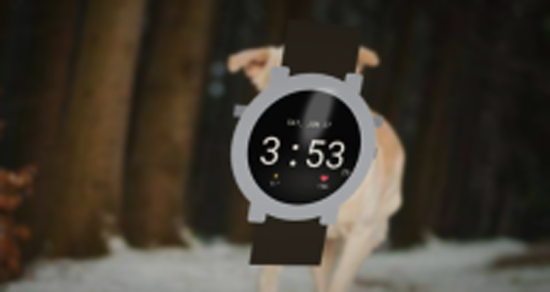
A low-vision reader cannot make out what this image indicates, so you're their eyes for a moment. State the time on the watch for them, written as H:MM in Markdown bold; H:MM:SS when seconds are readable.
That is **3:53**
